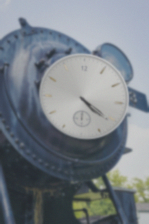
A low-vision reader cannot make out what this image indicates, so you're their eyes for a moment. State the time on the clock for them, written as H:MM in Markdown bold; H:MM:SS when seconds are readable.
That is **4:21**
